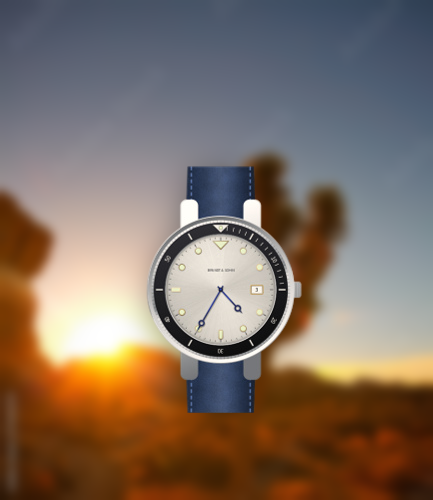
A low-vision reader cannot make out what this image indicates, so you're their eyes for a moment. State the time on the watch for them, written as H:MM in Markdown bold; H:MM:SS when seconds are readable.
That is **4:35**
